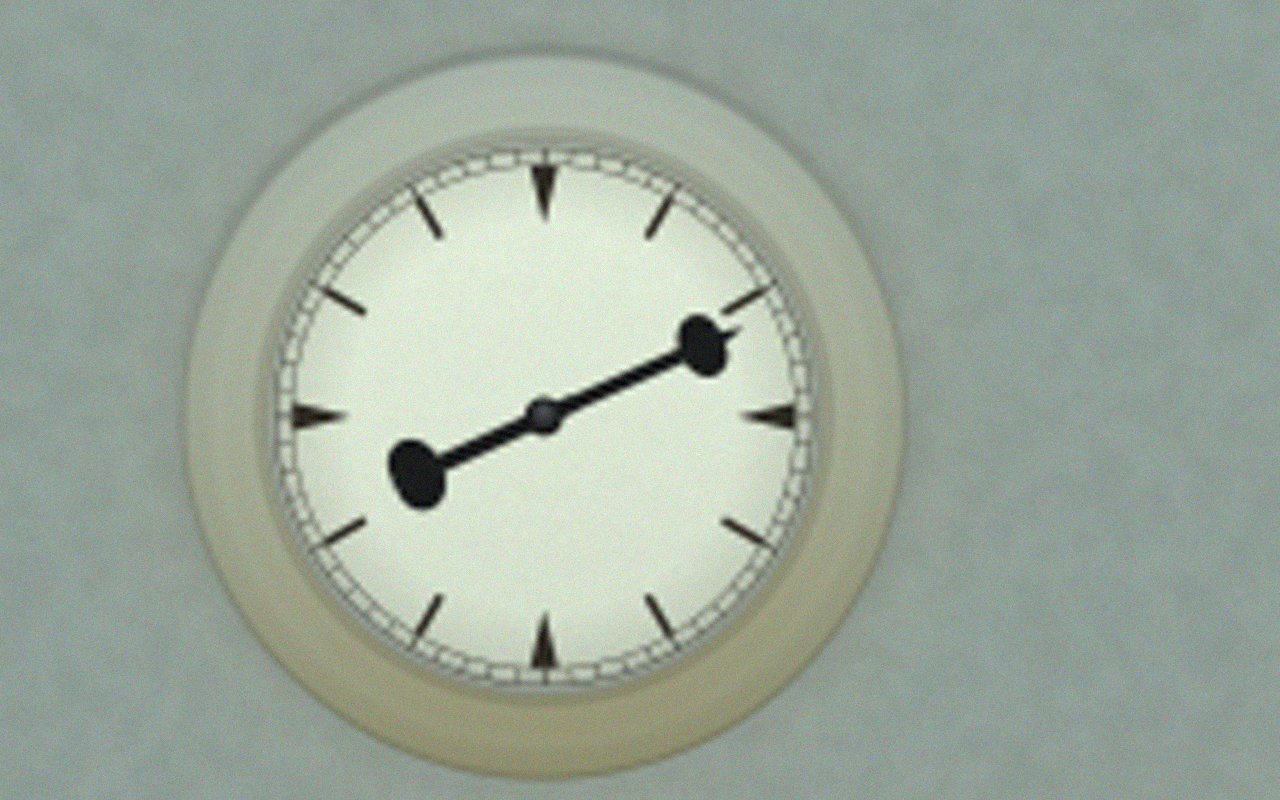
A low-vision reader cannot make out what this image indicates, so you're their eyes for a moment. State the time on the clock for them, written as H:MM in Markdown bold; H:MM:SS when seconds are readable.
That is **8:11**
